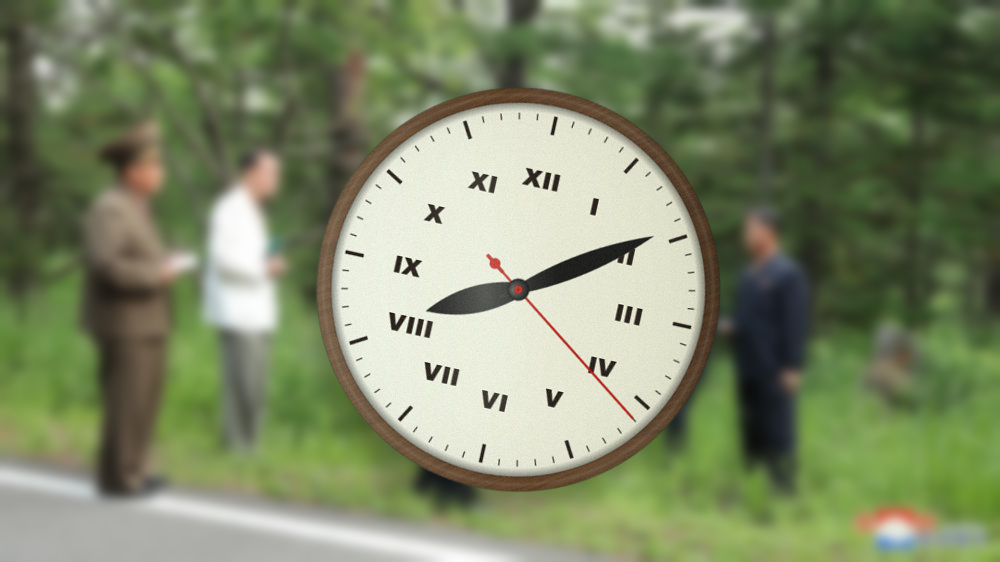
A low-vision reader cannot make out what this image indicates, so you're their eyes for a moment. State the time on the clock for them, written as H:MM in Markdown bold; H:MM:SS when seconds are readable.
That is **8:09:21**
